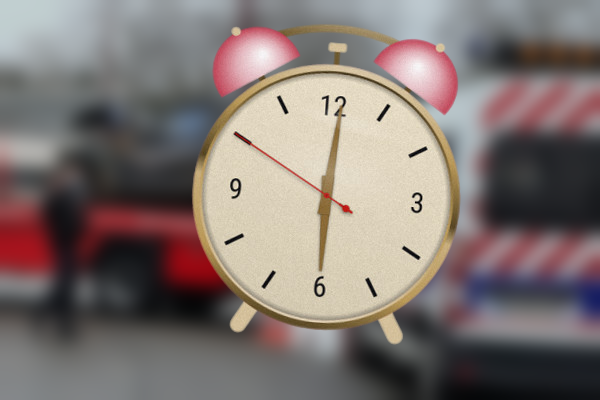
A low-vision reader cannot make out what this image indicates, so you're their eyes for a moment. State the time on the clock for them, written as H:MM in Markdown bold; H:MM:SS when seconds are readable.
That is **6:00:50**
